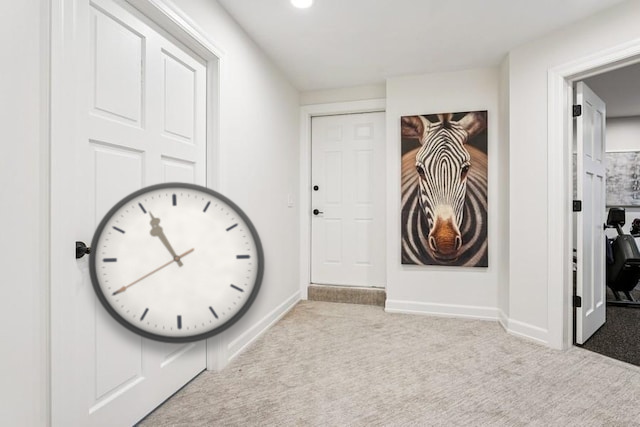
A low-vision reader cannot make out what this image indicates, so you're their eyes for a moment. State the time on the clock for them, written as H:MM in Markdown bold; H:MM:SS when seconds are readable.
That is **10:55:40**
